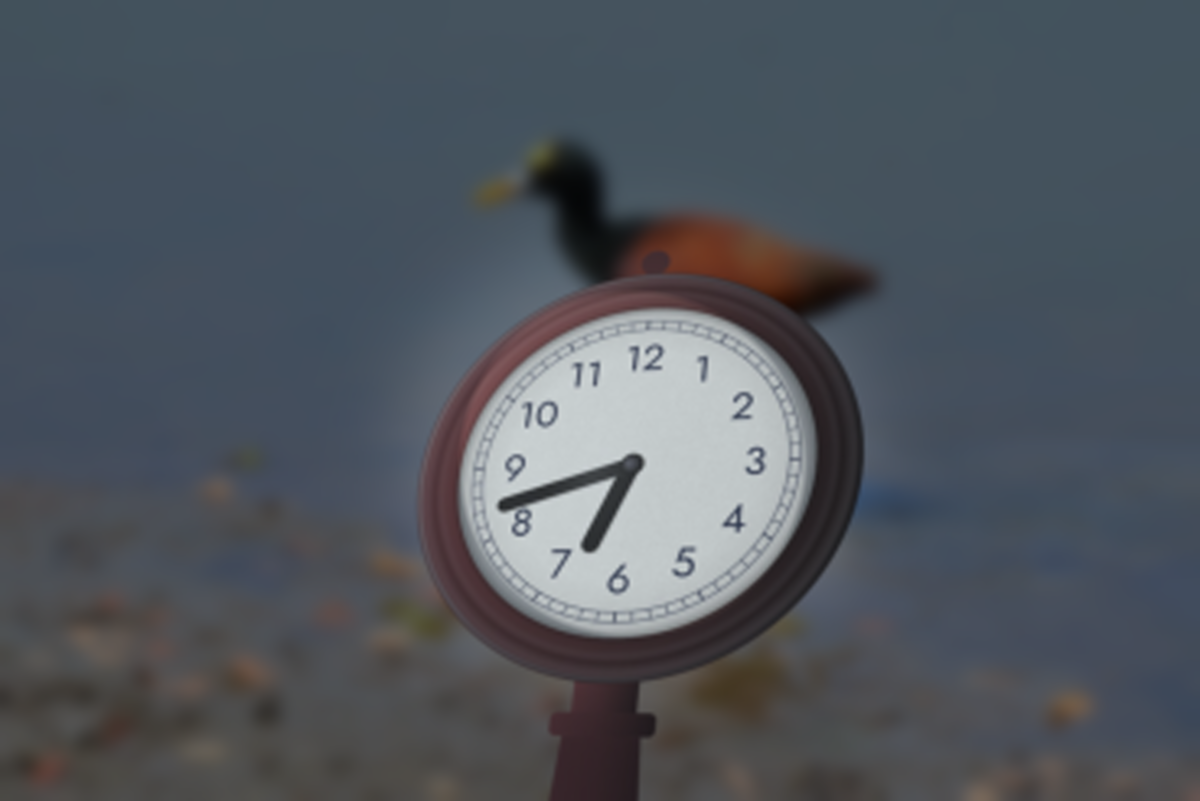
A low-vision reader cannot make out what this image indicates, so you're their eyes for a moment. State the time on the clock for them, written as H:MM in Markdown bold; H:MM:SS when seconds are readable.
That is **6:42**
